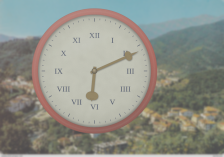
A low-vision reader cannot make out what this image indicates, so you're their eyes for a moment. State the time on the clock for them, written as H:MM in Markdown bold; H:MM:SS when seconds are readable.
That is **6:11**
